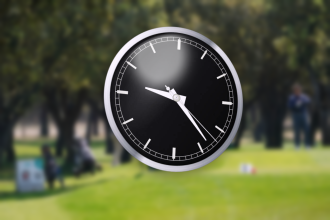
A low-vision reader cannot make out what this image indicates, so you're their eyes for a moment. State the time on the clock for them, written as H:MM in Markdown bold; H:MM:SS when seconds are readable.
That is **9:23:22**
